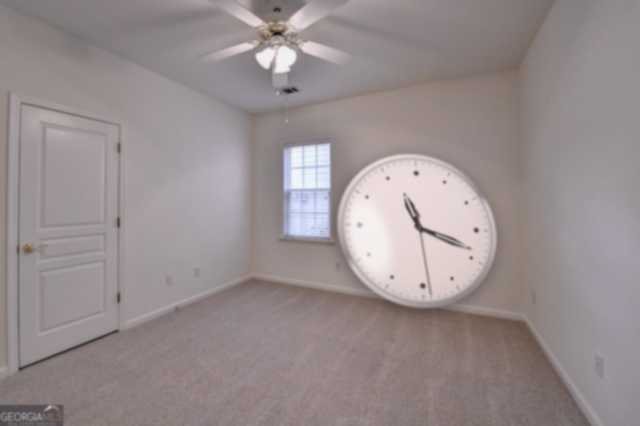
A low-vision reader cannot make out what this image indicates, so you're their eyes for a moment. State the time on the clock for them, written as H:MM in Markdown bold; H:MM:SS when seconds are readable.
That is **11:18:29**
